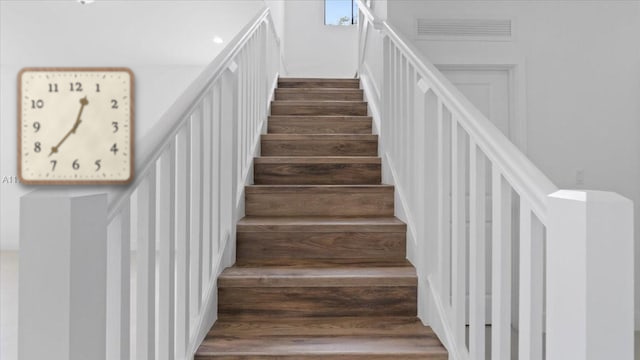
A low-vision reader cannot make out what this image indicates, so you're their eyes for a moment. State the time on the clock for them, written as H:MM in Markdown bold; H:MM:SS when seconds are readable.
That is **12:37**
